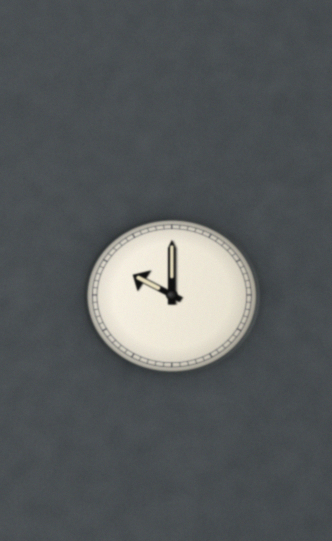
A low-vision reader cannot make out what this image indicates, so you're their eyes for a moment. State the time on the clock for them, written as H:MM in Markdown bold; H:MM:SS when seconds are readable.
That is **10:00**
